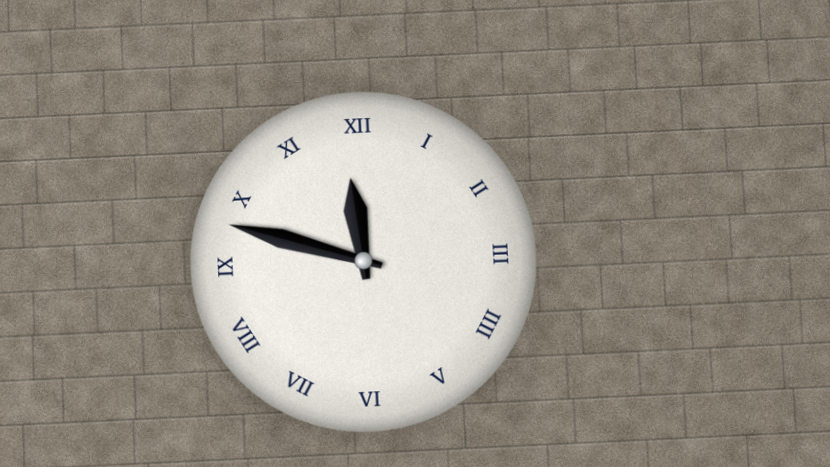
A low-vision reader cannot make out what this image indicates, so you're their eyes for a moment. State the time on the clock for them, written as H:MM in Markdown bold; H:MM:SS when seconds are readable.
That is **11:48**
